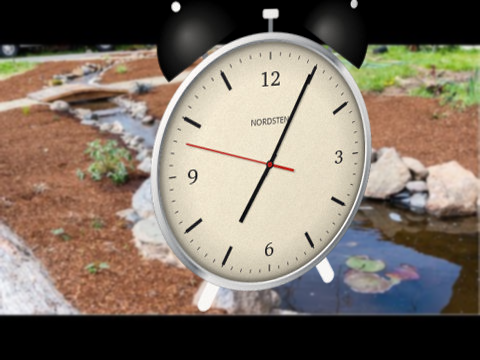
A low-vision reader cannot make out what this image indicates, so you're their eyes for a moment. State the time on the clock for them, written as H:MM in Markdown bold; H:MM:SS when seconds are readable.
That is **7:04:48**
